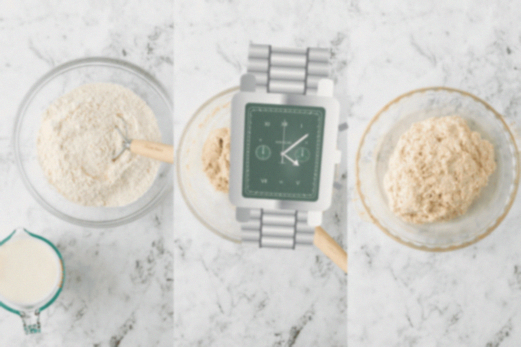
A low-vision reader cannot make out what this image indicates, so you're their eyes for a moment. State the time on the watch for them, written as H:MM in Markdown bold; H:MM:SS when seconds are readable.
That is **4:08**
